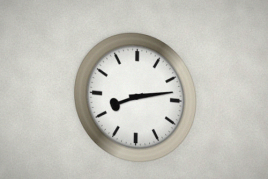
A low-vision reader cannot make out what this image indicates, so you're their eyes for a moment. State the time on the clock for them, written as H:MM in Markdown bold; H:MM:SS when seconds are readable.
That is **8:13**
